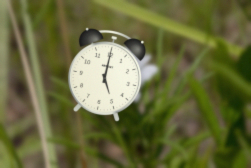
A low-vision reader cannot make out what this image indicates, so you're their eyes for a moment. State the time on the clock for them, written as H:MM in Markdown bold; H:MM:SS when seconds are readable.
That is **5:00**
